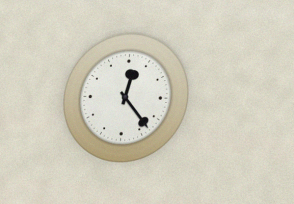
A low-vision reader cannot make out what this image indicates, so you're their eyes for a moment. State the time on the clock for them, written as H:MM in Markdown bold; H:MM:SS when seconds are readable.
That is **12:23**
